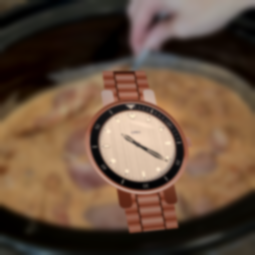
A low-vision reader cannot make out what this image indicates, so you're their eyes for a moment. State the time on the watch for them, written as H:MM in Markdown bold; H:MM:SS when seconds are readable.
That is **10:21**
